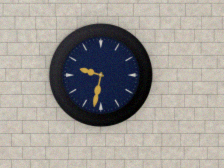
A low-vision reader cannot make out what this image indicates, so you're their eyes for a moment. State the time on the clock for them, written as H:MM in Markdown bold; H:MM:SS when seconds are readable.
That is **9:32**
